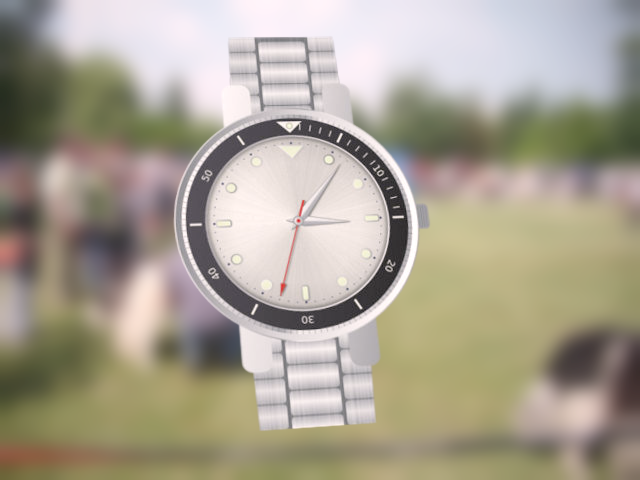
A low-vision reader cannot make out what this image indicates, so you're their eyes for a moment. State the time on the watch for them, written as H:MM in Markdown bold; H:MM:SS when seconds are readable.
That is **3:06:33**
